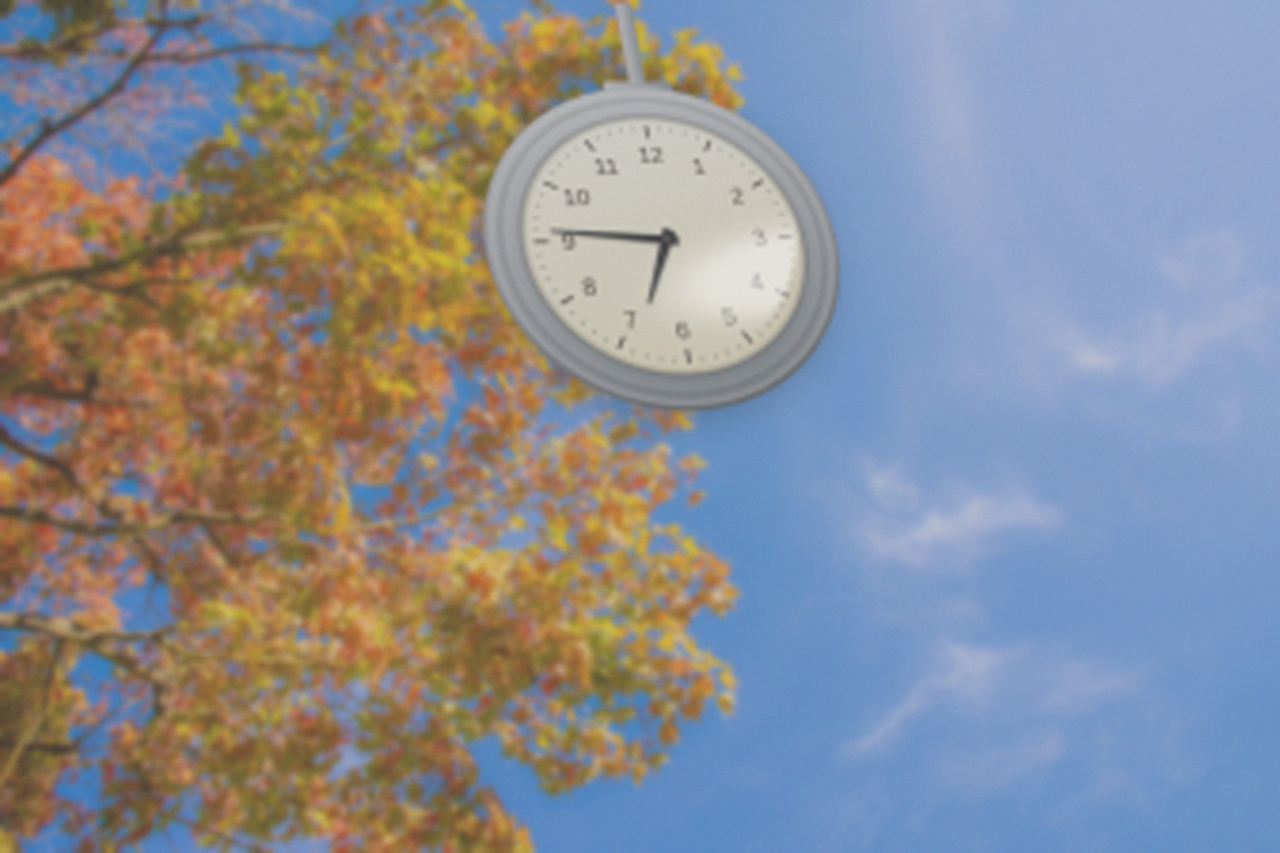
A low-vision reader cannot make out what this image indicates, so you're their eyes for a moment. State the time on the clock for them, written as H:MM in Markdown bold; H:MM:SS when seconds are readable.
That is **6:46**
